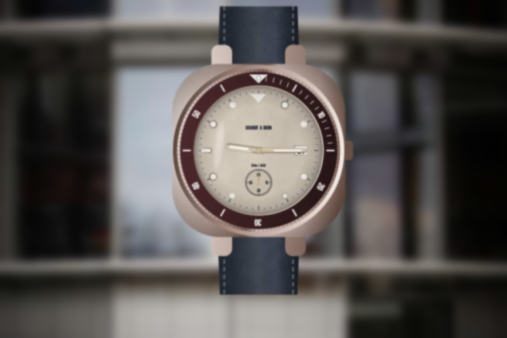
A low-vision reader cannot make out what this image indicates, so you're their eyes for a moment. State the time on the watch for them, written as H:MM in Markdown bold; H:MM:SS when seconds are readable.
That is **9:15**
